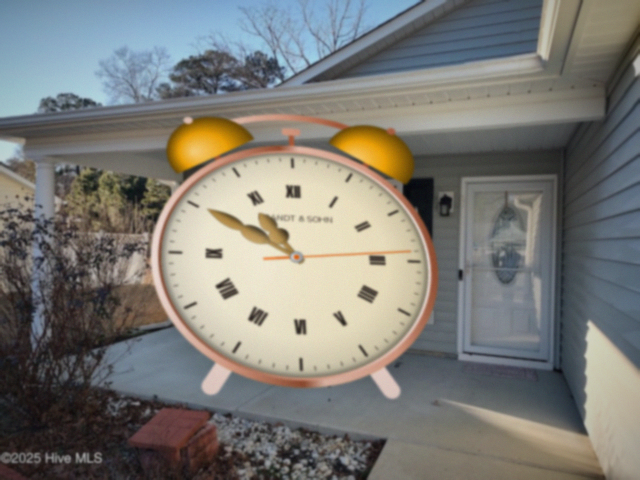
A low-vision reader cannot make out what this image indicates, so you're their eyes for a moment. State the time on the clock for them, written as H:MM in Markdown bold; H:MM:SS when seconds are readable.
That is **10:50:14**
